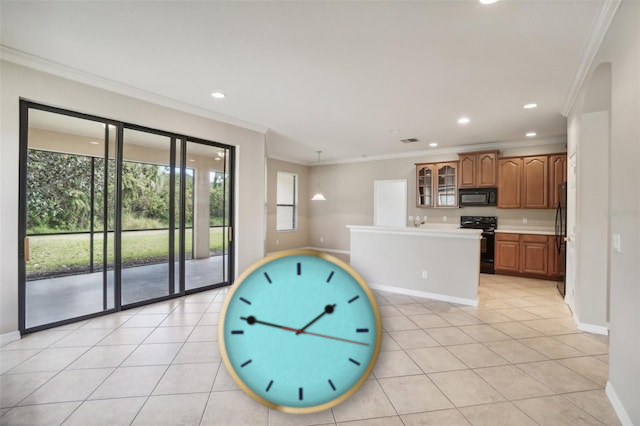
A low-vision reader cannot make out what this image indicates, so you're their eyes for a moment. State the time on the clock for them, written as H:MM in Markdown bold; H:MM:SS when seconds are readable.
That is **1:47:17**
